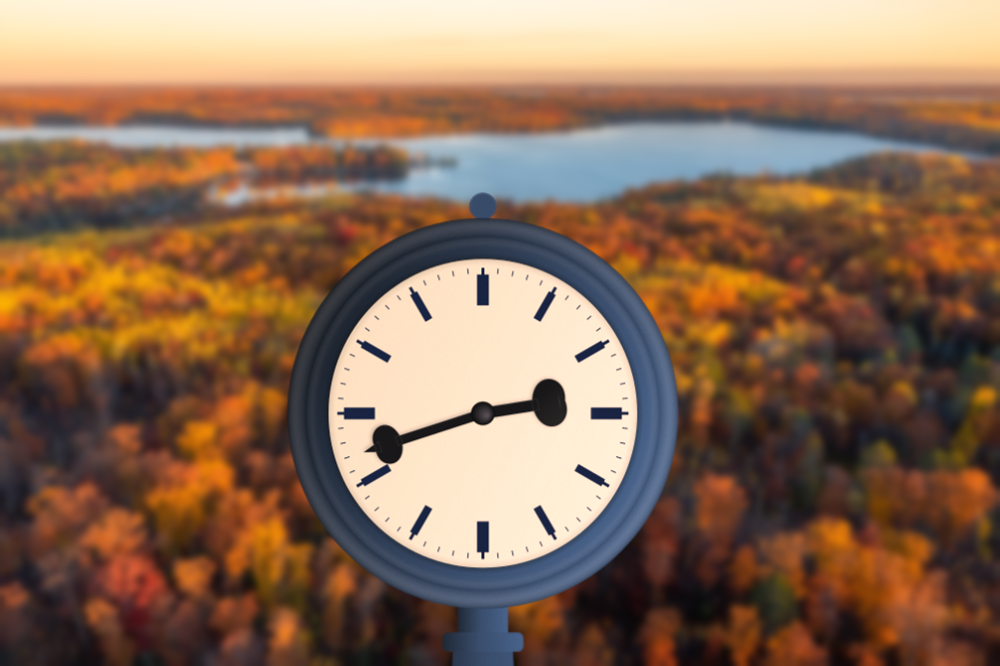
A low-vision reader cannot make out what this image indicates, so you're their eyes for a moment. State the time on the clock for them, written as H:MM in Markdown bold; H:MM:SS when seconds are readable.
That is **2:42**
